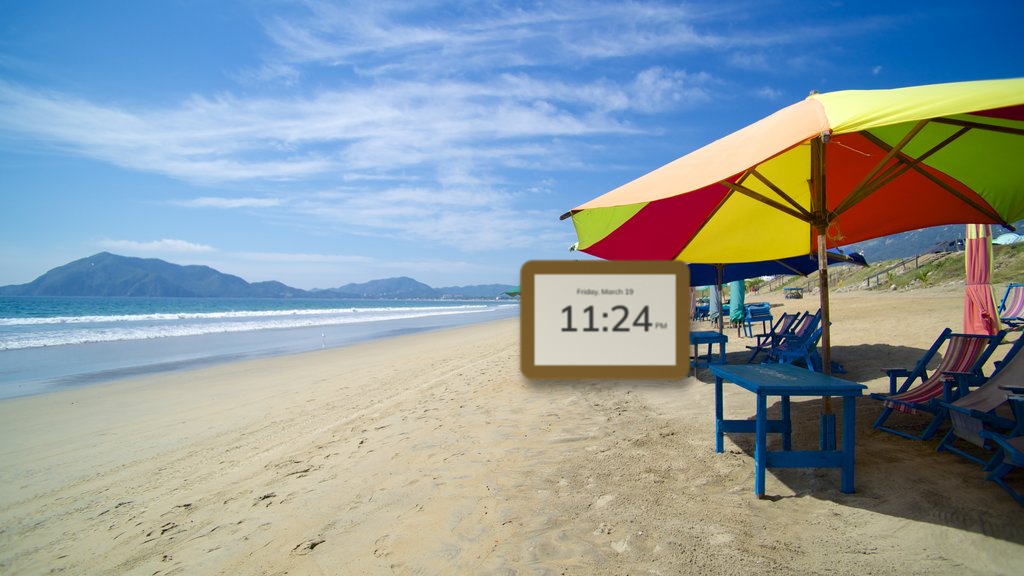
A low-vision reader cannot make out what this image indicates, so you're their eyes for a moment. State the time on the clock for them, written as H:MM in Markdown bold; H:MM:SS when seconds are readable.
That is **11:24**
